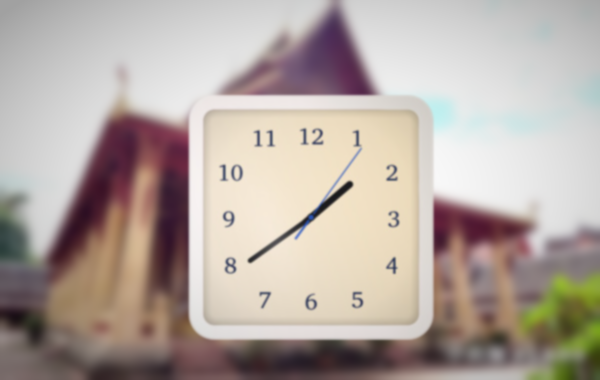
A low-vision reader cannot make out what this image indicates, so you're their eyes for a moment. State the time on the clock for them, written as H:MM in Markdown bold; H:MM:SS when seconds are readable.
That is **1:39:06**
